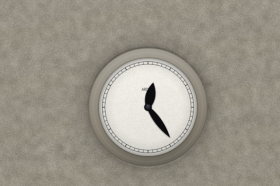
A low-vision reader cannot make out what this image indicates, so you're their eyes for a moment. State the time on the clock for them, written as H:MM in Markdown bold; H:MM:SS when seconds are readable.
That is **12:24**
